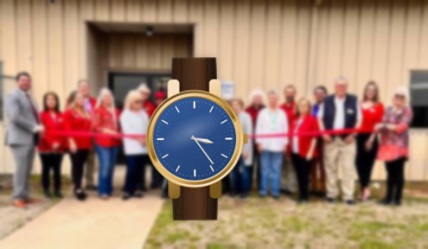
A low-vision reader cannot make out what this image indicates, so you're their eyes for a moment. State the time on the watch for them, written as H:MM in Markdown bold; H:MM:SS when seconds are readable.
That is **3:24**
